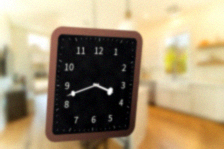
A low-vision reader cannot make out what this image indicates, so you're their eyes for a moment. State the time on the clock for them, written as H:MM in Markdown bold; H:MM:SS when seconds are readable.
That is **3:42**
